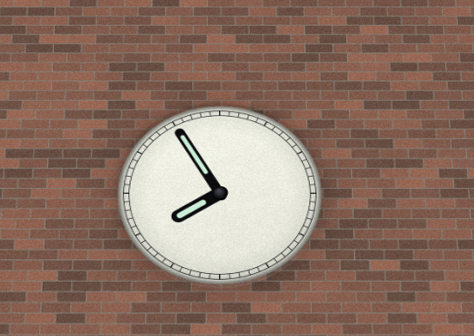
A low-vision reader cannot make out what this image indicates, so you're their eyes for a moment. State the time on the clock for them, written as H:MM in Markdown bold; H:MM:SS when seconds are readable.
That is **7:55**
